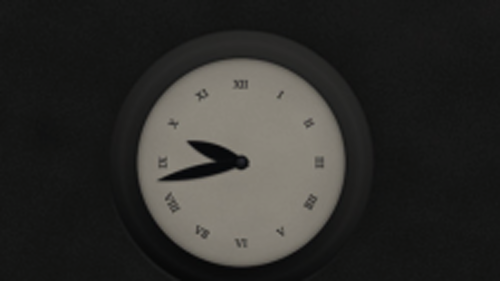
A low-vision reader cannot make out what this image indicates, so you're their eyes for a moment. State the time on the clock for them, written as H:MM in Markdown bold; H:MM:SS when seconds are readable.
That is **9:43**
